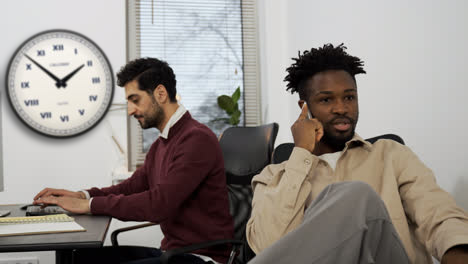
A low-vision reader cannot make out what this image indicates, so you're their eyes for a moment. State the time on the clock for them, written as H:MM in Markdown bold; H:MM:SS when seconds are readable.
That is **1:52**
